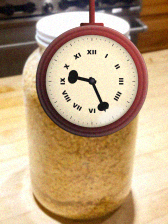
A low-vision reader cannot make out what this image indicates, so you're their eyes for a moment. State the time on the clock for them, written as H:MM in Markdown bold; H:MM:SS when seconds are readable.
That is **9:26**
